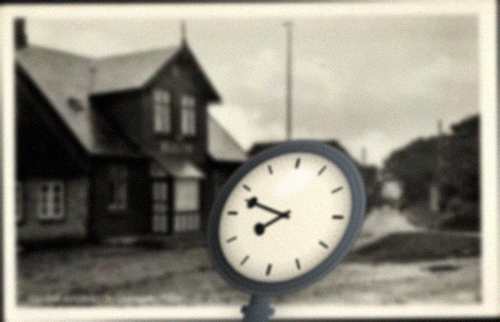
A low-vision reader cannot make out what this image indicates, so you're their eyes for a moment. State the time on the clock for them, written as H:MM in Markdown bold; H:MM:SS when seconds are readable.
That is **7:48**
